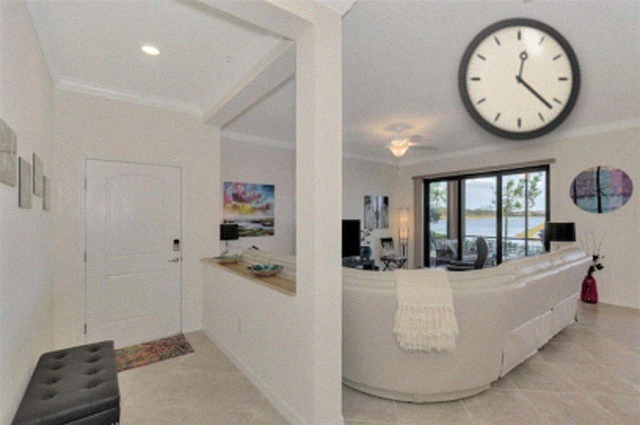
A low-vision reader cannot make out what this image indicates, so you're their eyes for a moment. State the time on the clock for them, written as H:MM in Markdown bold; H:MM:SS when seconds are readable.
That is **12:22**
